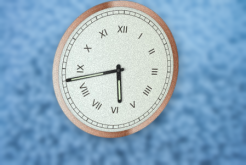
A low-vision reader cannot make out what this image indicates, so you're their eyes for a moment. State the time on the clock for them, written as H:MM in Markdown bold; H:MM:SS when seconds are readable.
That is **5:43**
